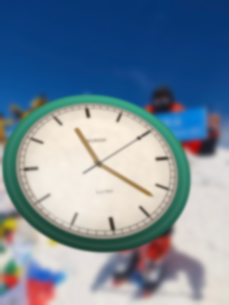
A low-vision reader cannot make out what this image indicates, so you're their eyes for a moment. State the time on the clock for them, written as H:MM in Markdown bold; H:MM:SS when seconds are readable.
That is **11:22:10**
